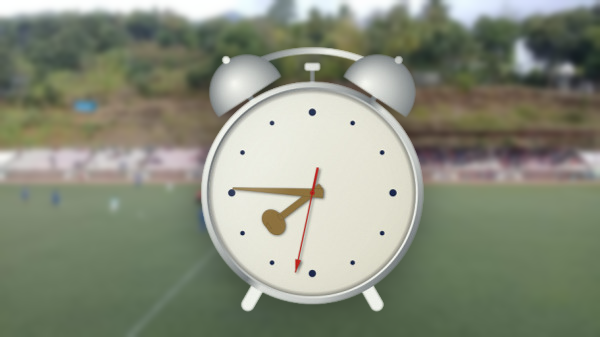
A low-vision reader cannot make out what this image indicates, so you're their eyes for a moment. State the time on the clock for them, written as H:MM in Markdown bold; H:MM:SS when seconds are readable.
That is **7:45:32**
